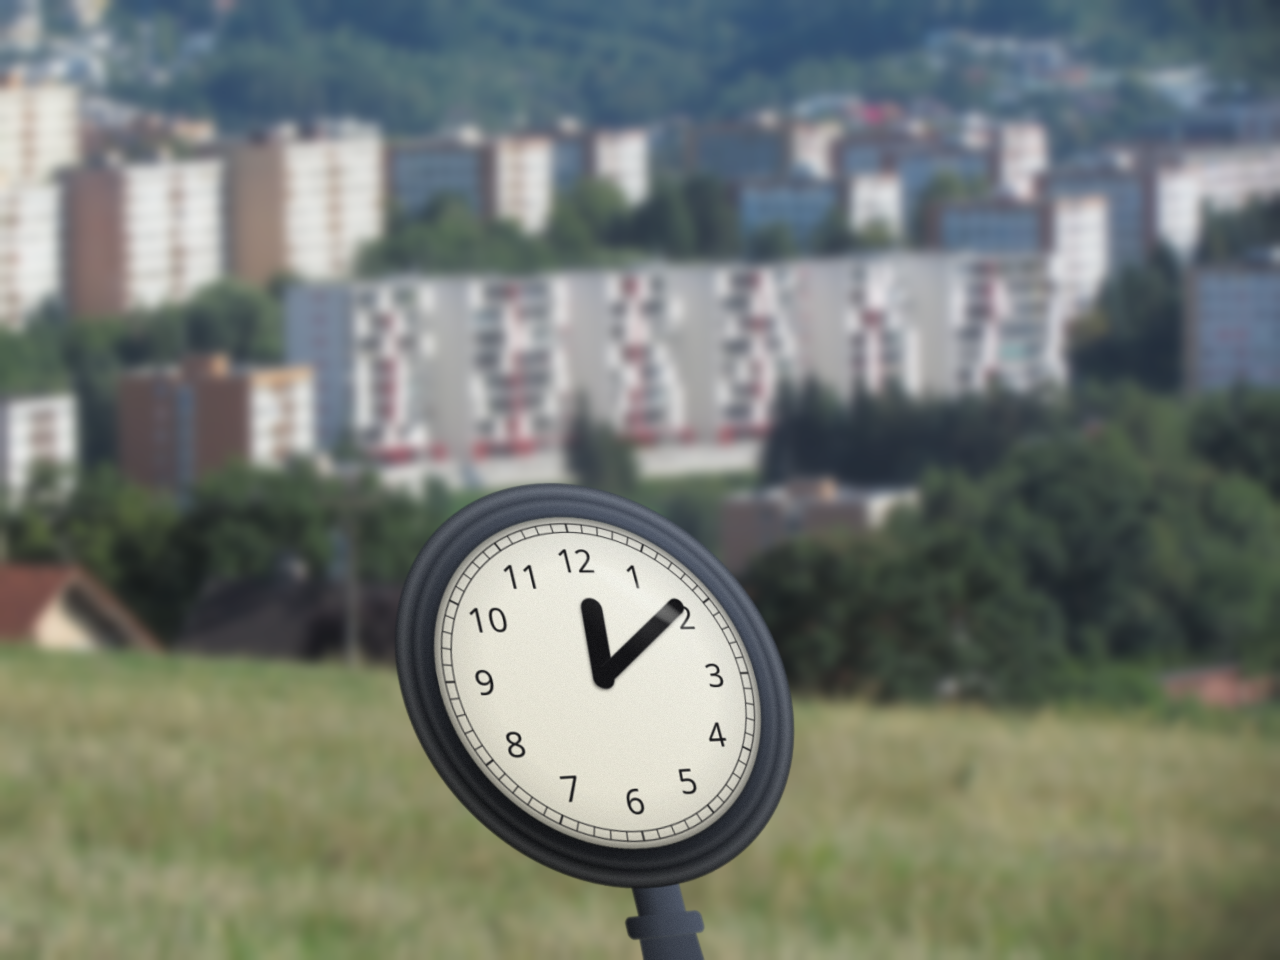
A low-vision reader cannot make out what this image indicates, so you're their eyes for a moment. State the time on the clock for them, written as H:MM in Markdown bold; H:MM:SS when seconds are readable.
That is **12:09**
